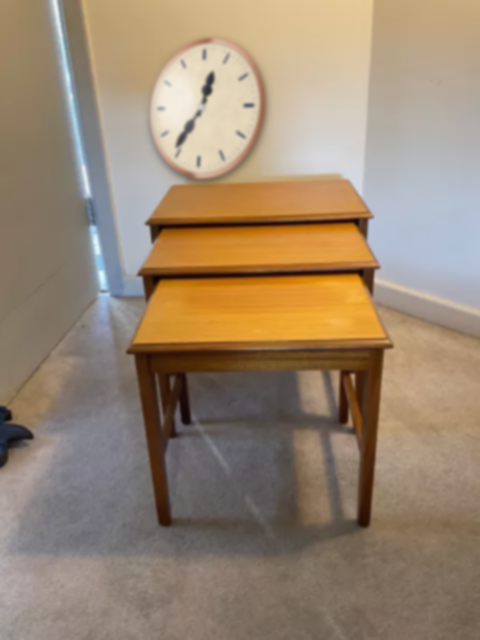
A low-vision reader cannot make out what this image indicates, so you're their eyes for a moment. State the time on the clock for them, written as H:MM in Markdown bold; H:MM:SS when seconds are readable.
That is **12:36**
